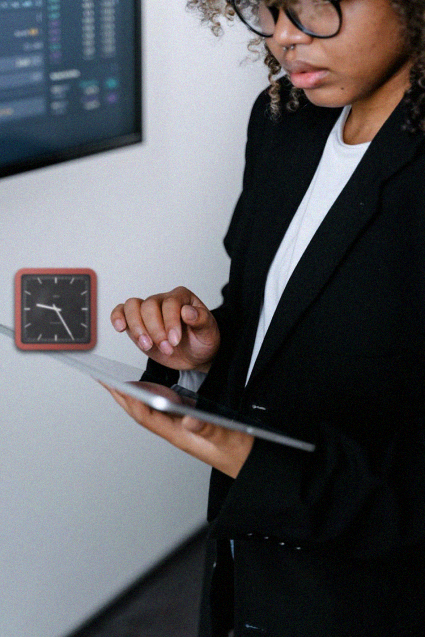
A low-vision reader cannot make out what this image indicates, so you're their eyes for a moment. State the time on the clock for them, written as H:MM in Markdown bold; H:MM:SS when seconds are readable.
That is **9:25**
